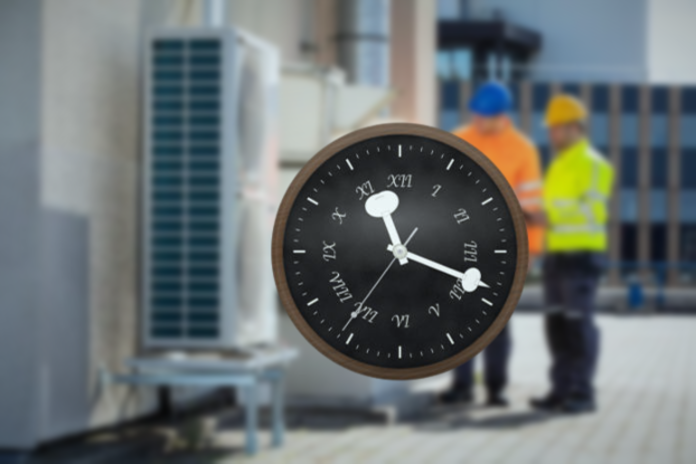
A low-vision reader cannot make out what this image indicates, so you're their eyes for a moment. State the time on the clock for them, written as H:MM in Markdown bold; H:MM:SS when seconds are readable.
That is **11:18:36**
